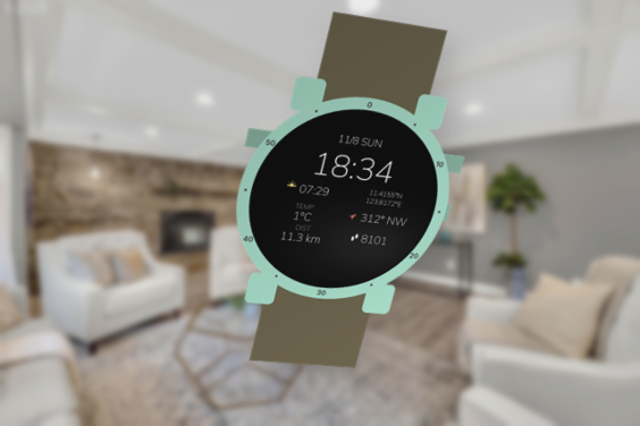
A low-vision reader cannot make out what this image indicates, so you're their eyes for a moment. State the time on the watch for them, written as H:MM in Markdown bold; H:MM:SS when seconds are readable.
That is **18:34**
